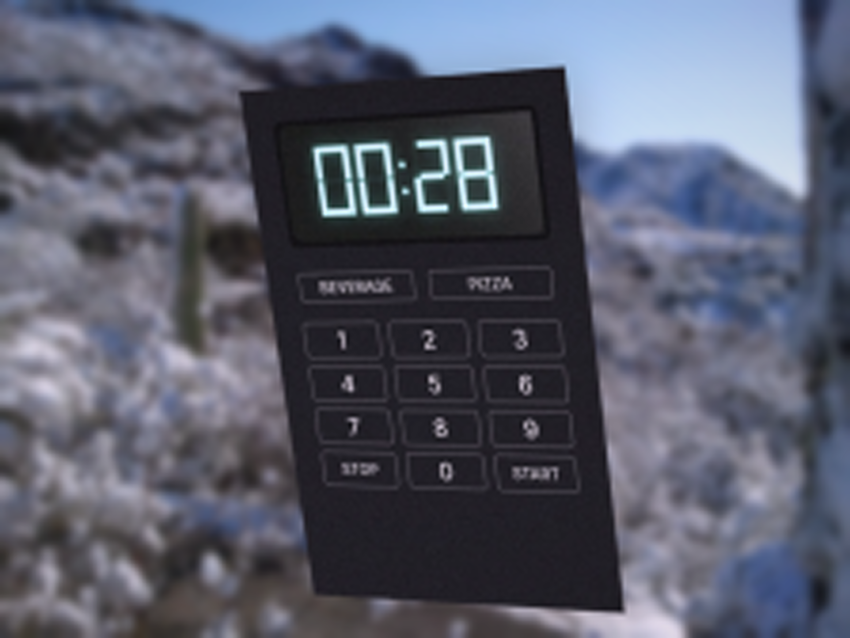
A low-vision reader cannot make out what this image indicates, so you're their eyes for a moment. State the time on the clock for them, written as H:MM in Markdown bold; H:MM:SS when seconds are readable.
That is **0:28**
